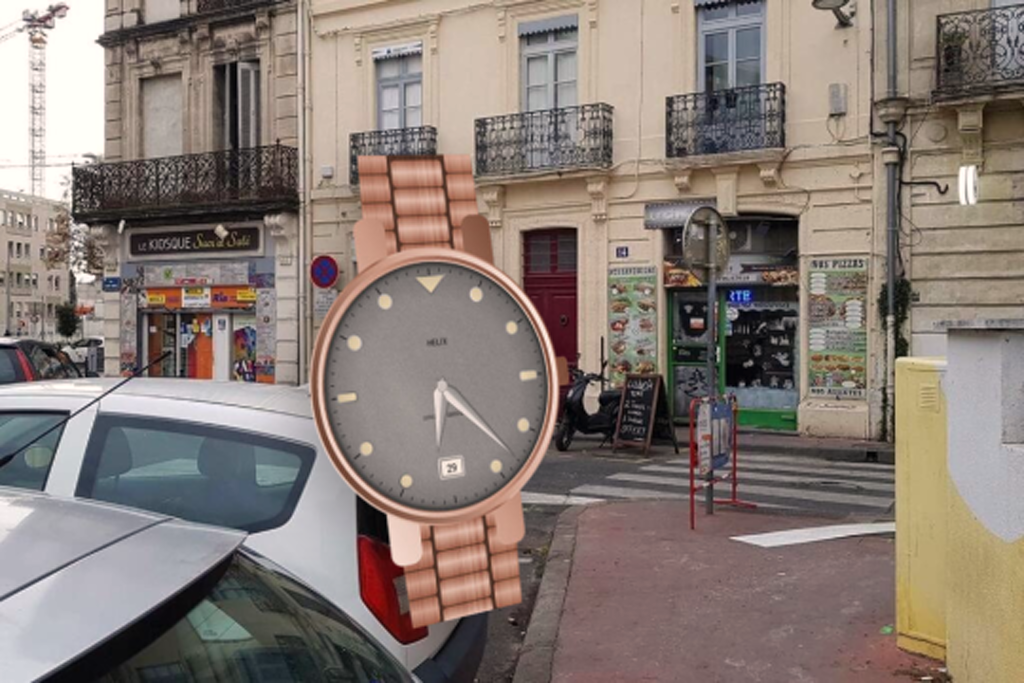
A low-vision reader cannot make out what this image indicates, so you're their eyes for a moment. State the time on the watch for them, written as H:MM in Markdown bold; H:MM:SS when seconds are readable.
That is **6:23**
